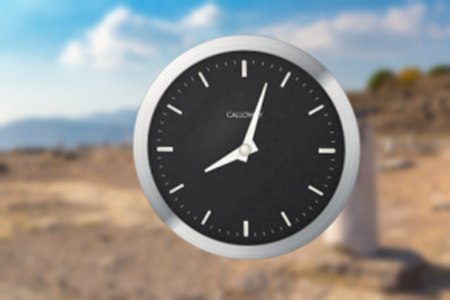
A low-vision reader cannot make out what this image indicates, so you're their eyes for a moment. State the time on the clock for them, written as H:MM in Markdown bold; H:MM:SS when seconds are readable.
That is **8:03**
